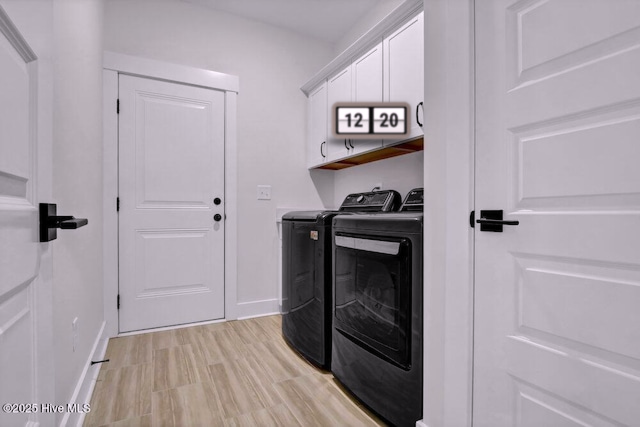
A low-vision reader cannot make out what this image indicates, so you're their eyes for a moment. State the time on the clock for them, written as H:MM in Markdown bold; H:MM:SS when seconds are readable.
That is **12:20**
